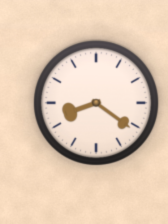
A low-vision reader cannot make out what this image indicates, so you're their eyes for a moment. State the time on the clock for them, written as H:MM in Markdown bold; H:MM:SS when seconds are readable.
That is **8:21**
